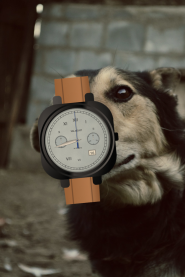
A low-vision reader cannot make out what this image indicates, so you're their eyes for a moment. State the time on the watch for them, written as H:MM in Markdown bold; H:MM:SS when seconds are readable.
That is **8:43**
